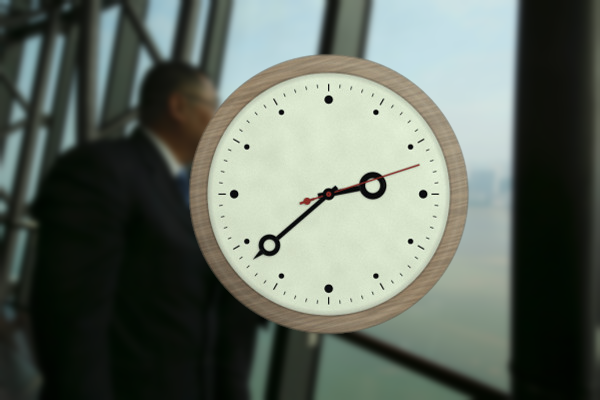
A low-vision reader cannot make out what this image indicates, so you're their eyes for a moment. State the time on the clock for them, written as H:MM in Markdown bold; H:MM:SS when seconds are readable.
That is **2:38:12**
